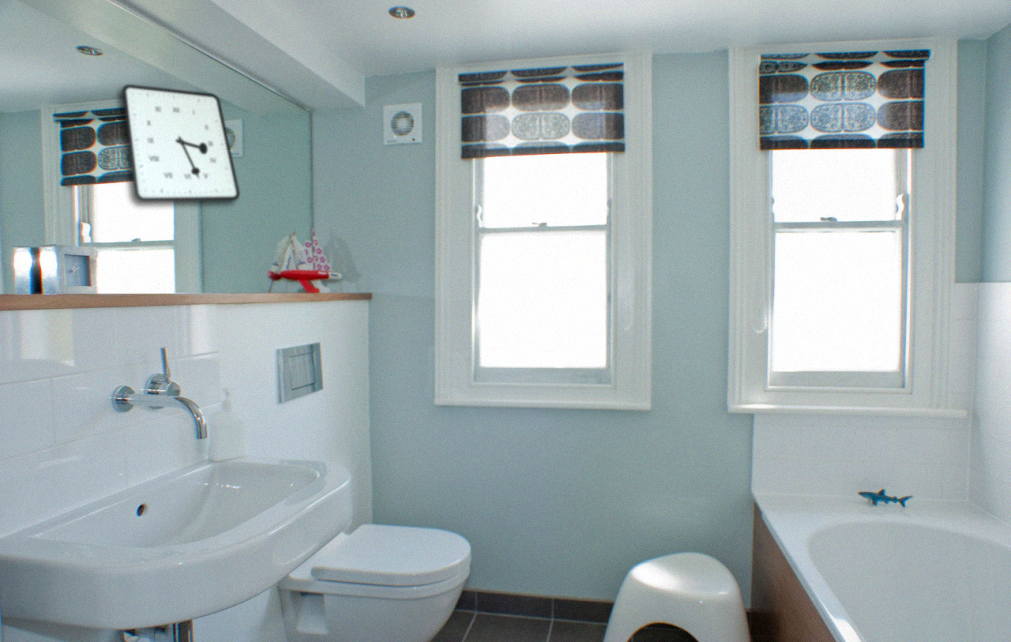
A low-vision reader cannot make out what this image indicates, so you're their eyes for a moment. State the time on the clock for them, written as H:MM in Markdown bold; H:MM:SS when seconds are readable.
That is **3:27**
